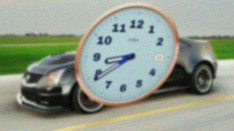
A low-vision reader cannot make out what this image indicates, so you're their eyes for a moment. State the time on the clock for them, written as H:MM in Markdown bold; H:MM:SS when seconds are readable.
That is **8:39**
